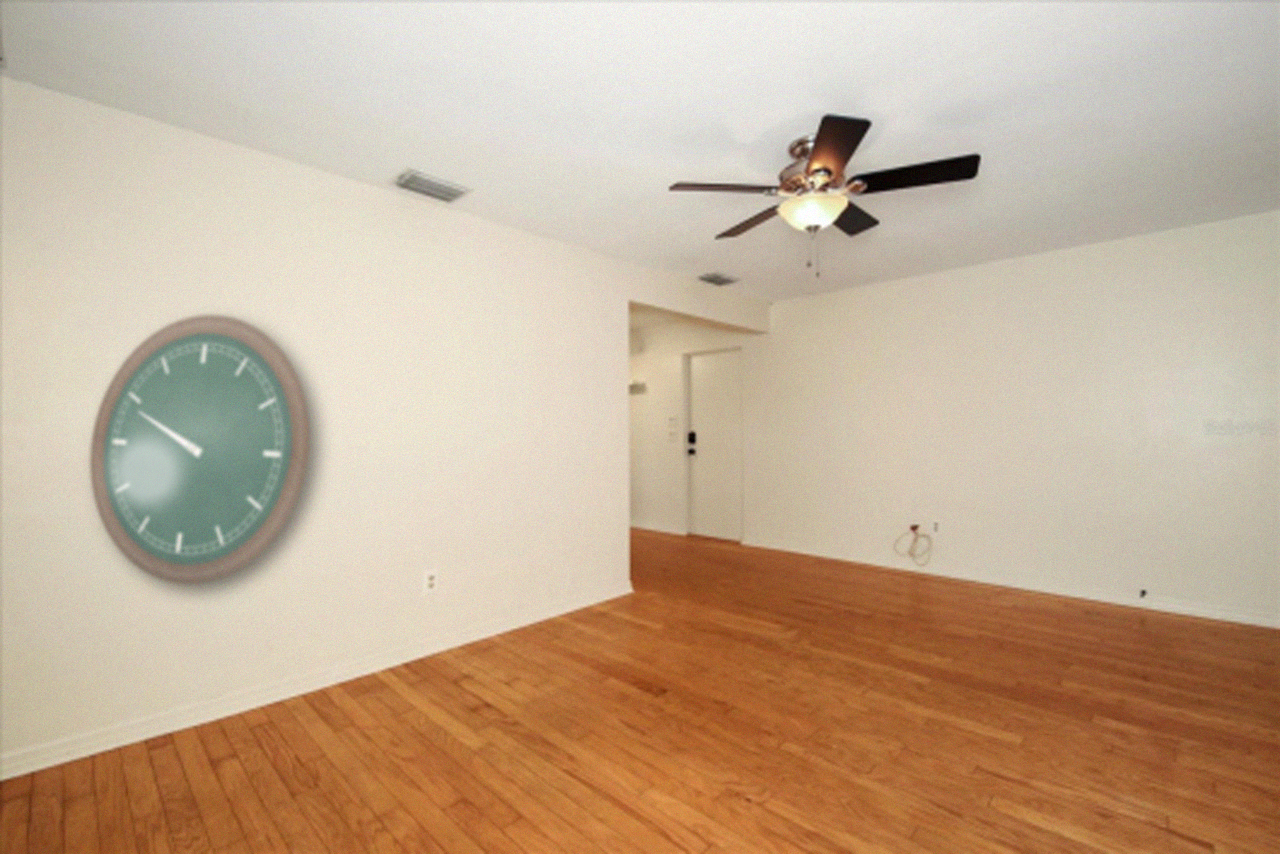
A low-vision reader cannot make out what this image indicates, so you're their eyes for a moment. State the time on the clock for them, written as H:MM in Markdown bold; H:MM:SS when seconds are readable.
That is **9:49**
